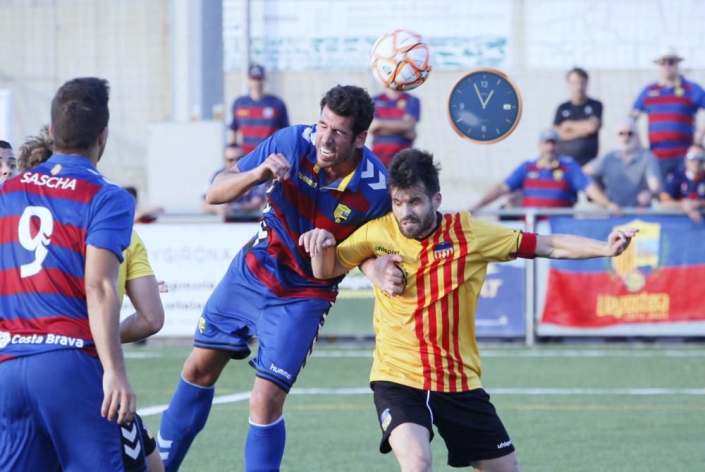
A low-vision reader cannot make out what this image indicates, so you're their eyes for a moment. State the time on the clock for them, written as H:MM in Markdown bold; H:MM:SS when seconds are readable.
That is **12:56**
